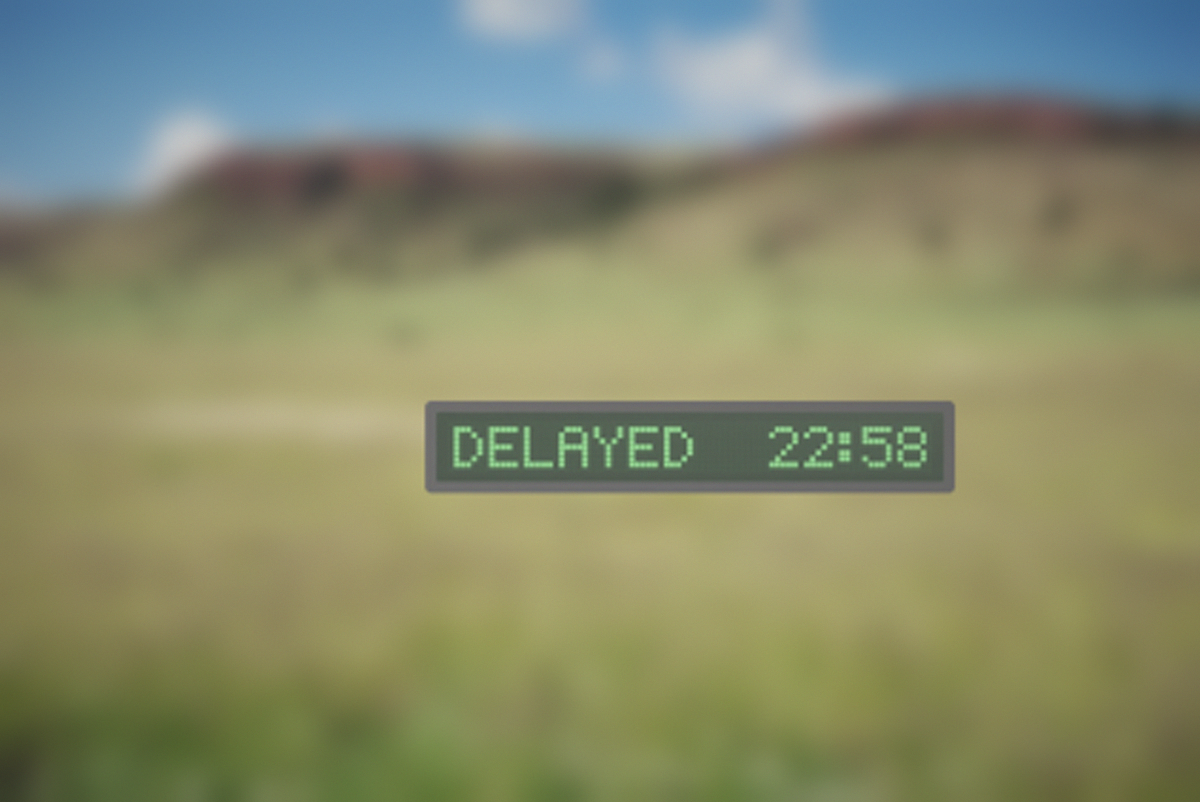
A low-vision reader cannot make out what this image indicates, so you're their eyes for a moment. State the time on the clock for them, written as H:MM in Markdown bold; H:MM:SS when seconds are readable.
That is **22:58**
